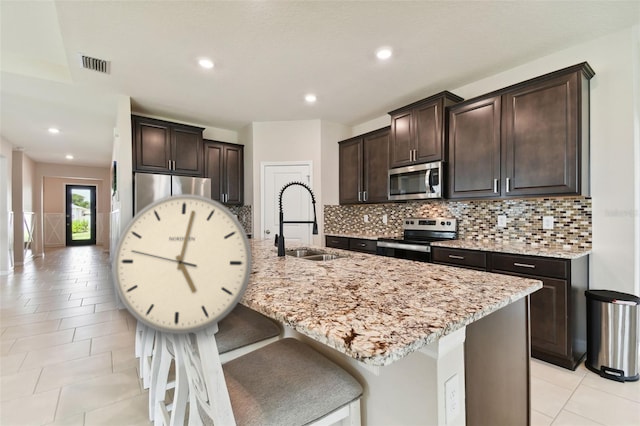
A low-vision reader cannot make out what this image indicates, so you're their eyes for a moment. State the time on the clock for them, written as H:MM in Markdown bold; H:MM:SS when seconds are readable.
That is **5:01:47**
